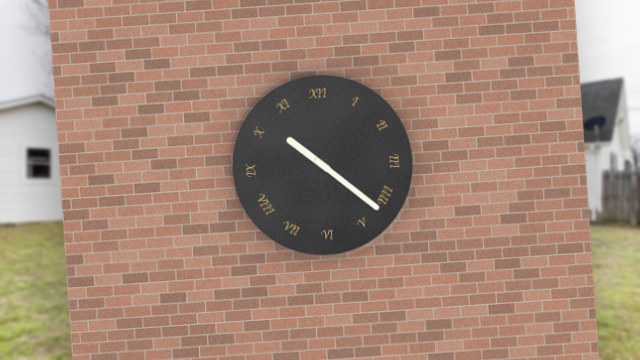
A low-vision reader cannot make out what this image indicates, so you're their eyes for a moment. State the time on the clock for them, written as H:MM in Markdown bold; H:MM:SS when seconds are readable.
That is **10:22**
